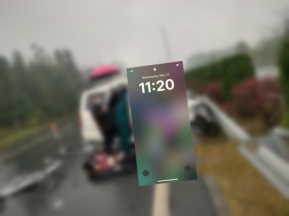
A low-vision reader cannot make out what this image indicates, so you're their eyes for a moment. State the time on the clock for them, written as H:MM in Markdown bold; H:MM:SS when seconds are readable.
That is **11:20**
